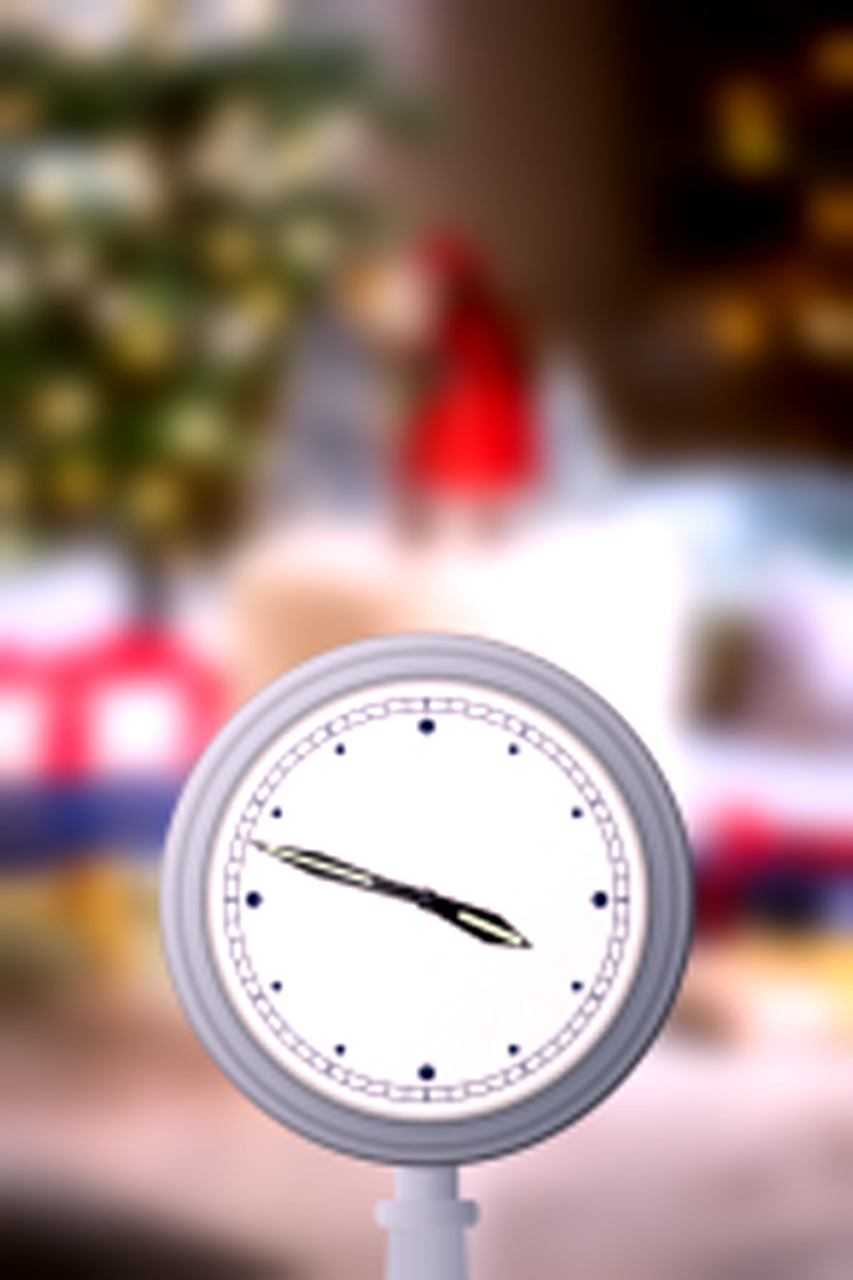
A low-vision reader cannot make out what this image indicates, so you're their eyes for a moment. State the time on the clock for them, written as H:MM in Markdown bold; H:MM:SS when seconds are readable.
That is **3:48**
